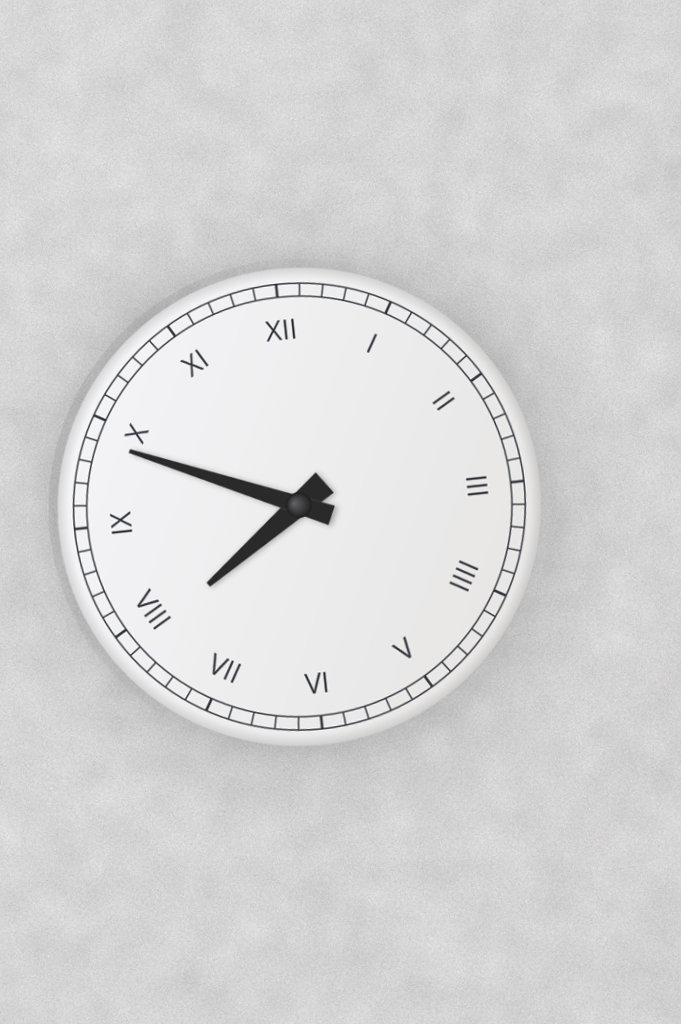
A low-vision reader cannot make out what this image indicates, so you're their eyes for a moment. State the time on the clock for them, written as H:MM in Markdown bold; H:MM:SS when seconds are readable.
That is **7:49**
